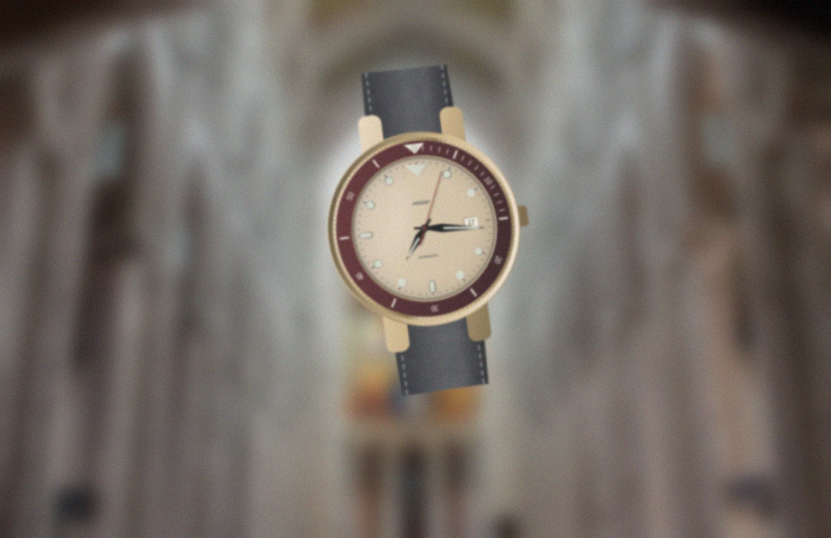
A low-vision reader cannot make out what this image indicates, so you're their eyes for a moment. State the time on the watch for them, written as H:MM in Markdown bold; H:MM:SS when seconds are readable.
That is **7:16:04**
